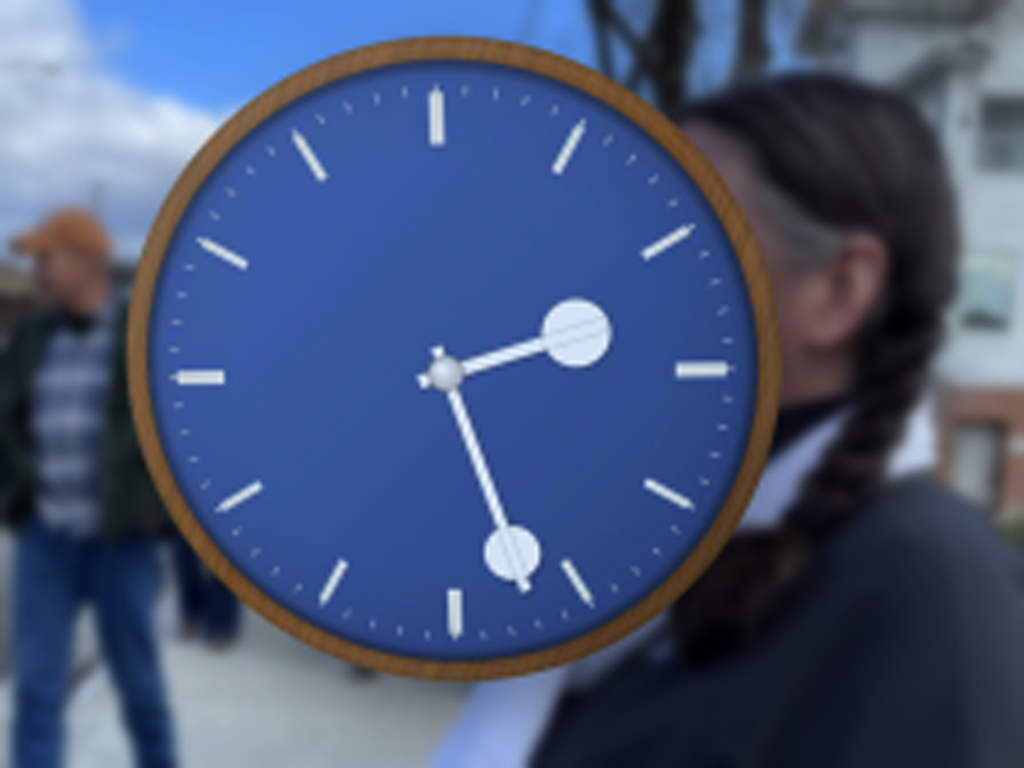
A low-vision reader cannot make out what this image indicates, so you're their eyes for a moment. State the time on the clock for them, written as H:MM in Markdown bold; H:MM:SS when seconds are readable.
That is **2:27**
